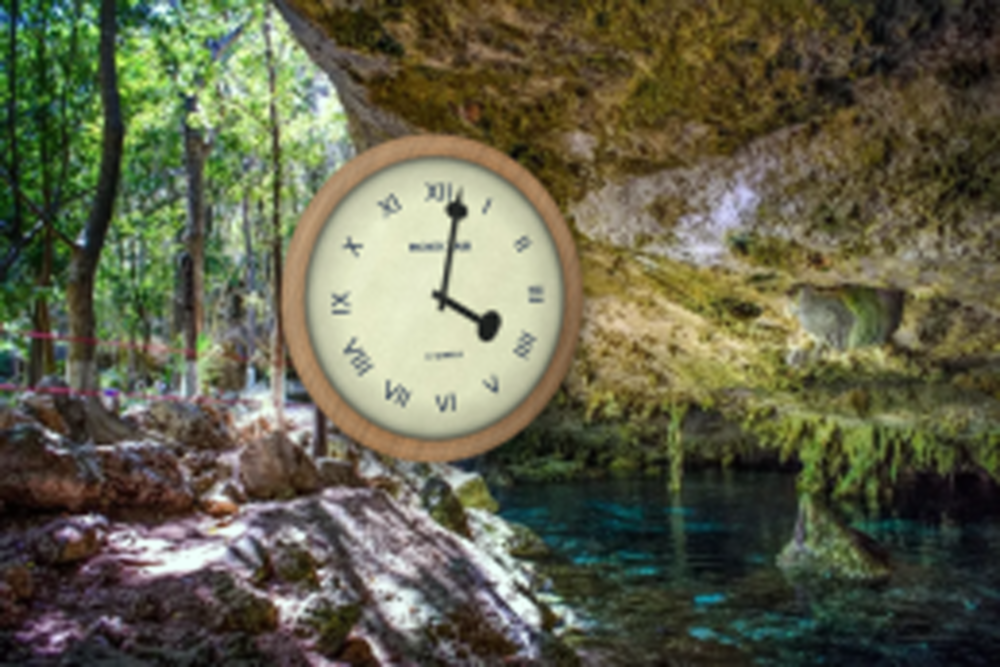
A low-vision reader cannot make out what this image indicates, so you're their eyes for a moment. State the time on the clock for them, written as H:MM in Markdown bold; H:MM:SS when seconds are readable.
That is **4:02**
